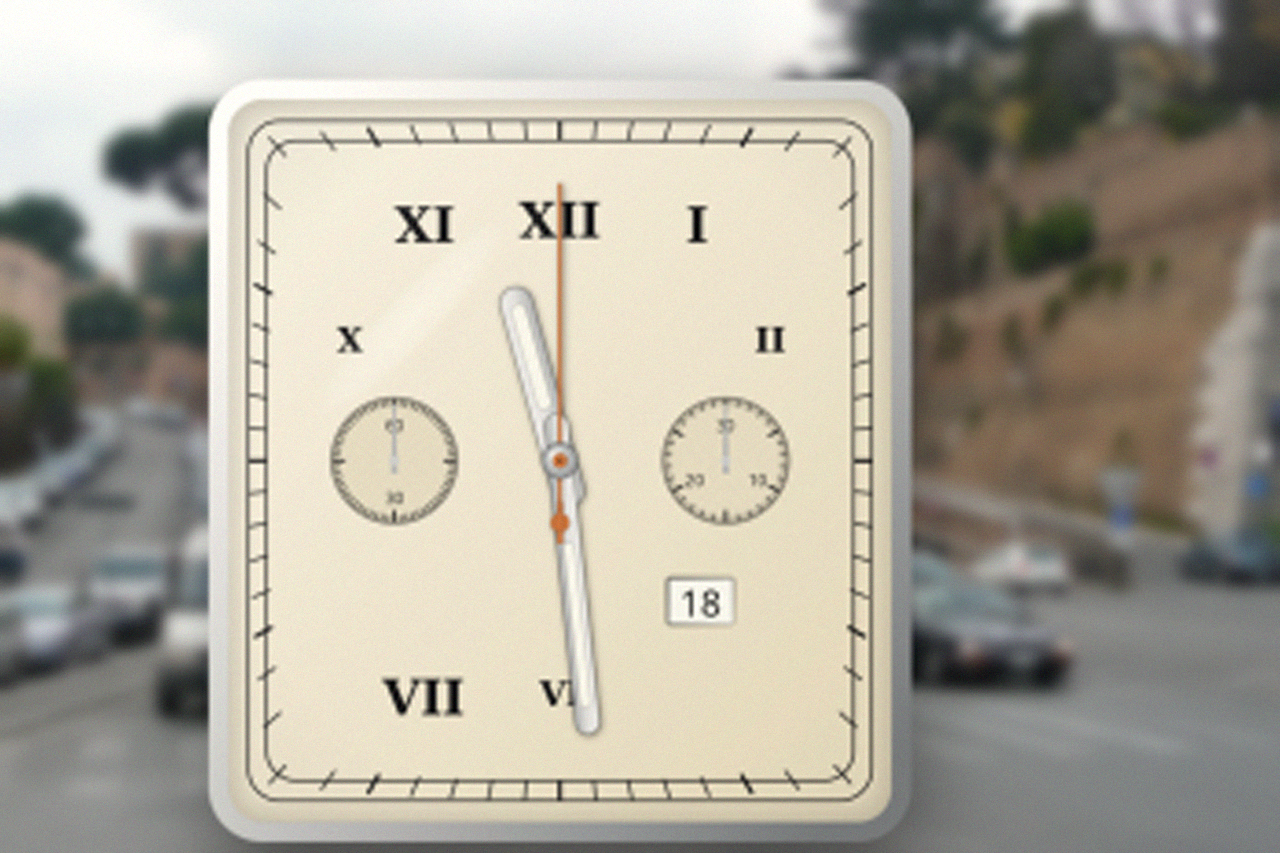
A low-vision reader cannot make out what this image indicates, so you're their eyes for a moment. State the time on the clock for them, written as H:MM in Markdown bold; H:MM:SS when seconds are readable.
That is **11:29**
